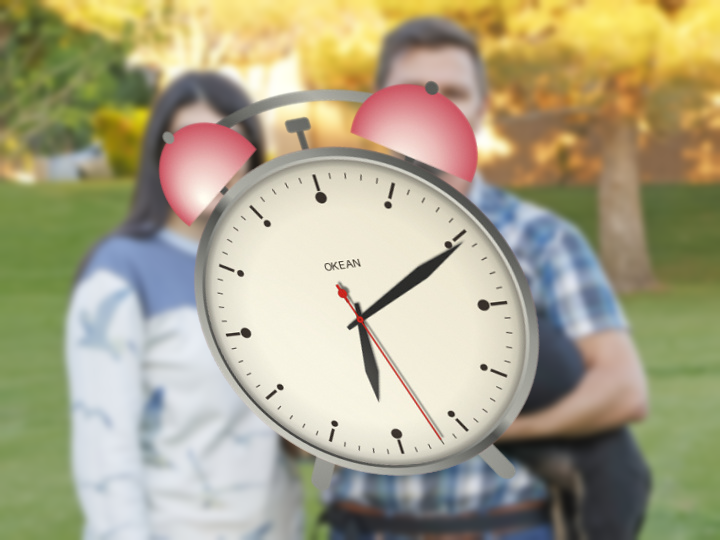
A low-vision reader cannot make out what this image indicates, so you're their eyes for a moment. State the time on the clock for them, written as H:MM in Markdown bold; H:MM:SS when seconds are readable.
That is **6:10:27**
